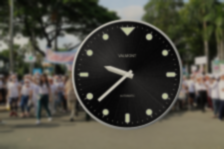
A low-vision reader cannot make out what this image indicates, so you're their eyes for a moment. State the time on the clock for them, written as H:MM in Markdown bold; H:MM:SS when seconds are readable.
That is **9:38**
